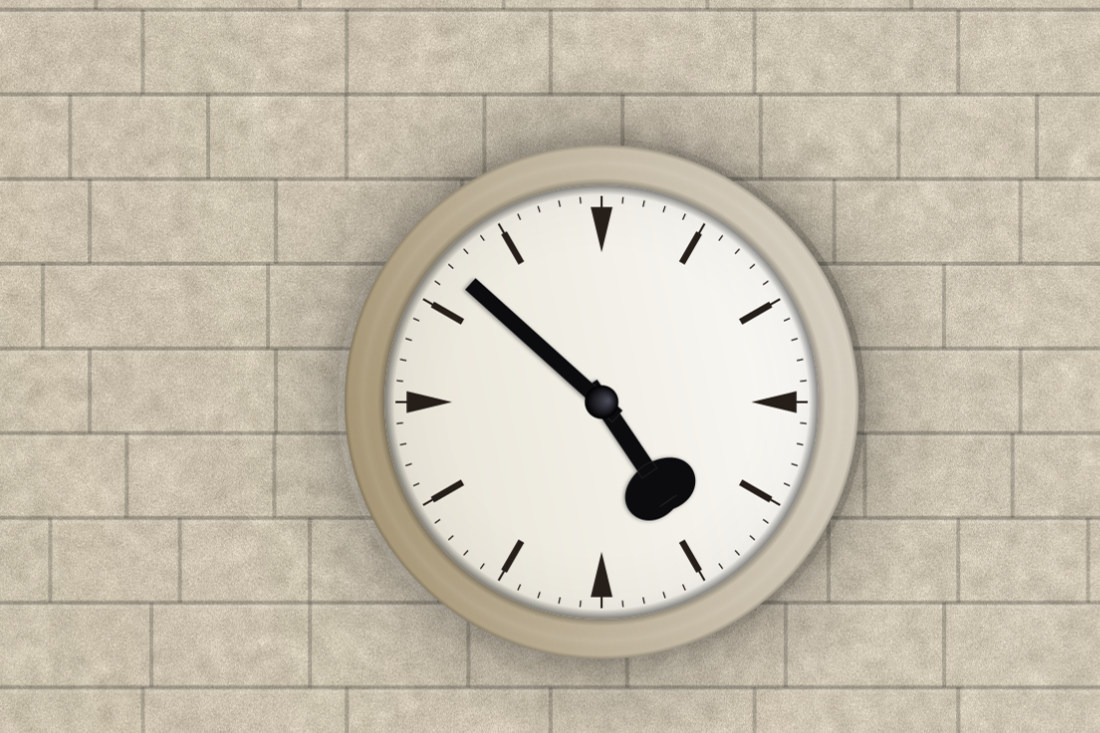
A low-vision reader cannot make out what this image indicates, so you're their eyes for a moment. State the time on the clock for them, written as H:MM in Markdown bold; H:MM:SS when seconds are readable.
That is **4:52**
